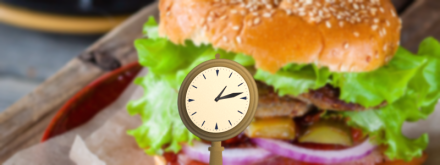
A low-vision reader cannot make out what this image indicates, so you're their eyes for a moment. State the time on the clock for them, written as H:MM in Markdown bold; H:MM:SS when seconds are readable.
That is **1:13**
